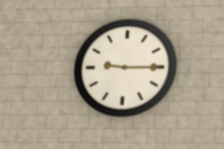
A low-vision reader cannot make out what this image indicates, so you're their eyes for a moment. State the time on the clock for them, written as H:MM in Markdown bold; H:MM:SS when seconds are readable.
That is **9:15**
